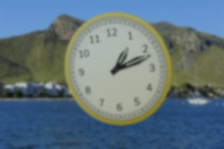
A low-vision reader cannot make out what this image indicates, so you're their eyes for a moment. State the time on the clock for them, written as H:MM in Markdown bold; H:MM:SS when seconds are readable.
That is **1:12**
